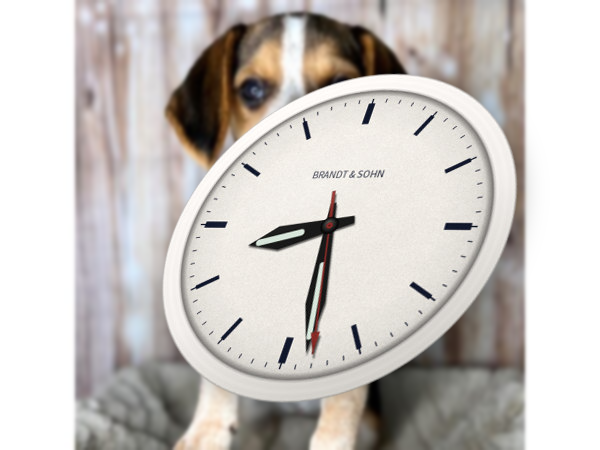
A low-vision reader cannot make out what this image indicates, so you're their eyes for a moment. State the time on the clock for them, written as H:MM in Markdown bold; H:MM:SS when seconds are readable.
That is **8:28:28**
